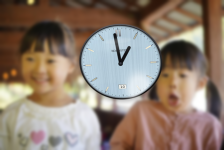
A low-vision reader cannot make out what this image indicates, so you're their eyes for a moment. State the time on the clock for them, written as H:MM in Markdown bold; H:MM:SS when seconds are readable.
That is **12:59**
